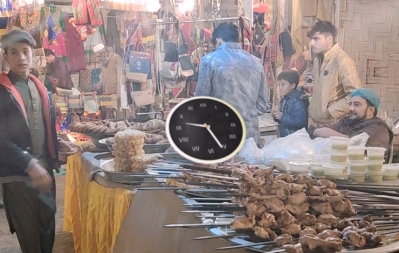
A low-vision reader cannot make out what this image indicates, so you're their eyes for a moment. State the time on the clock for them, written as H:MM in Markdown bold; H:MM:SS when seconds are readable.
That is **9:26**
